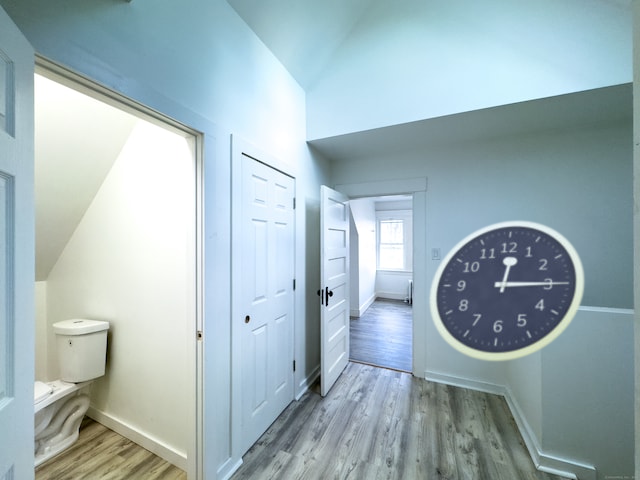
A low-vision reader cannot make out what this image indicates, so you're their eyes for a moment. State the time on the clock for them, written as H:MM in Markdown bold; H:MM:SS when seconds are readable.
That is **12:15**
